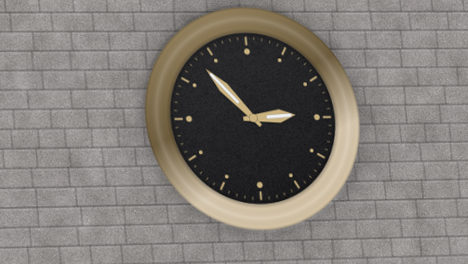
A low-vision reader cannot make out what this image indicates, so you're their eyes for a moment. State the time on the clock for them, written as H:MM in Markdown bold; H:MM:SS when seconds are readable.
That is **2:53**
